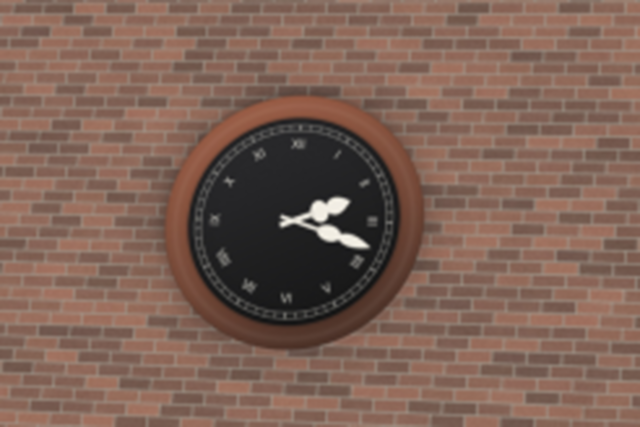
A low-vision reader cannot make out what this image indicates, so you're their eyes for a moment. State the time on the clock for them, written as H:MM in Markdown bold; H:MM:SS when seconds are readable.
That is **2:18**
